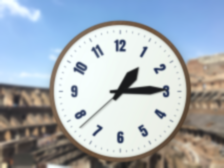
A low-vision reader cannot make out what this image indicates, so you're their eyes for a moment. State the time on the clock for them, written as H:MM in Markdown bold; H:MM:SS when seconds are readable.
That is **1:14:38**
